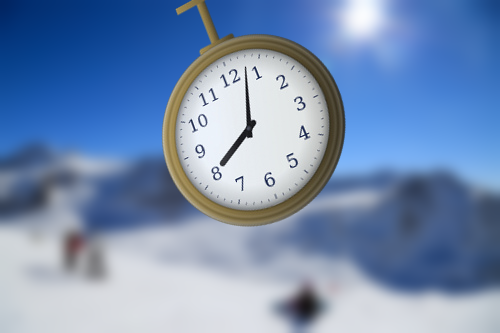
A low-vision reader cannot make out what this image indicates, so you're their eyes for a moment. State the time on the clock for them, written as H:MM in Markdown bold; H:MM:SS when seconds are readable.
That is **8:03**
